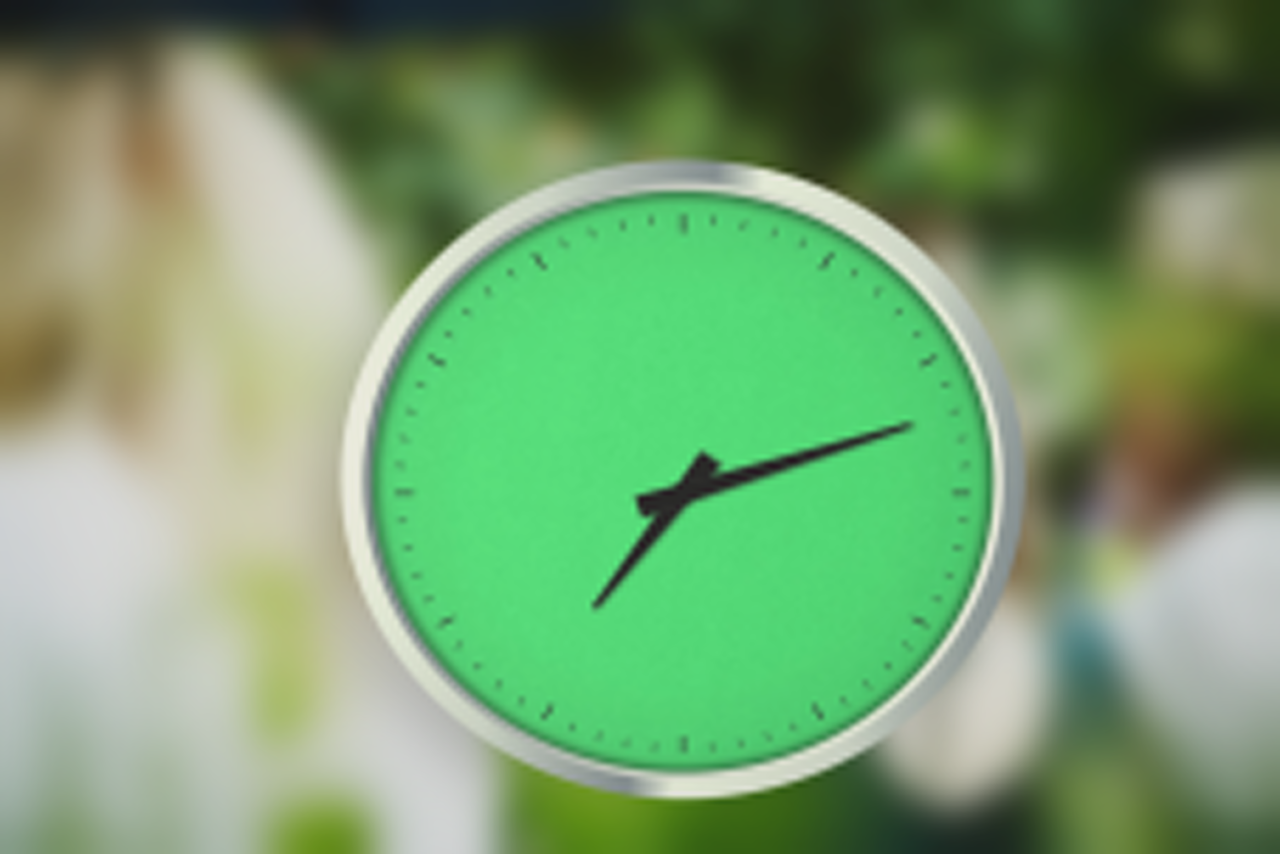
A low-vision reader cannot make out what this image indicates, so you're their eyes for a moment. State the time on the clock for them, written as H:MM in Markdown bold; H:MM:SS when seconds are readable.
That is **7:12**
